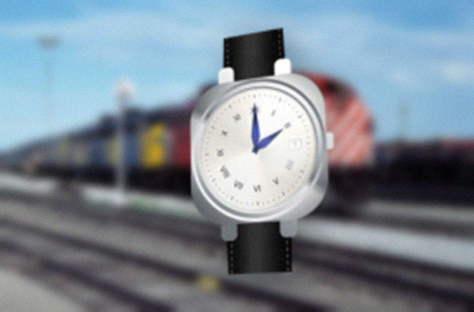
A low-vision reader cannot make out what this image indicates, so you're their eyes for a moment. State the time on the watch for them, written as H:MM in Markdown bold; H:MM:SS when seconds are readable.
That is **2:00**
